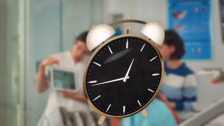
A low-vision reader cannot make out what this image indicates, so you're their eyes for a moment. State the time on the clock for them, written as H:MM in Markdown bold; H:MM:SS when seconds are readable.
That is **12:44**
